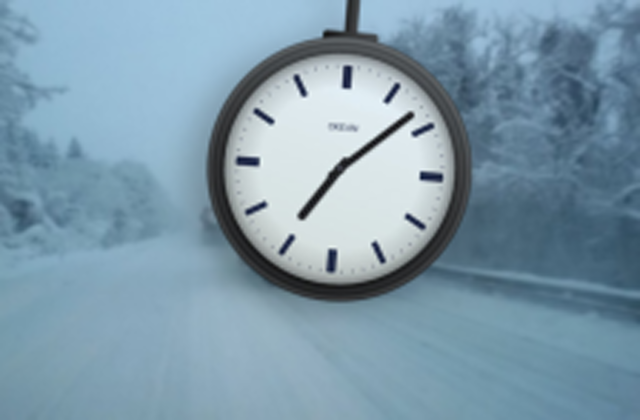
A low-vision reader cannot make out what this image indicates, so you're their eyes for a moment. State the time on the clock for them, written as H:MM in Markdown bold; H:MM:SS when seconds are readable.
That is **7:08**
